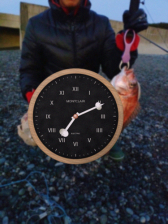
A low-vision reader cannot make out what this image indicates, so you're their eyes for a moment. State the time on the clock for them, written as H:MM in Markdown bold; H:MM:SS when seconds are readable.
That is **7:11**
